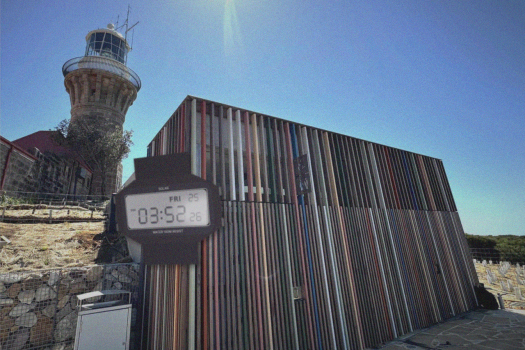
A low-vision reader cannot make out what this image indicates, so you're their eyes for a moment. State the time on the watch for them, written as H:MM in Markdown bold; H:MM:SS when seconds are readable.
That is **3:52:26**
